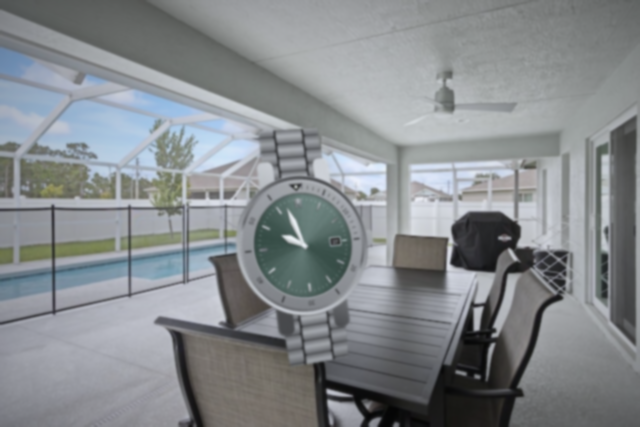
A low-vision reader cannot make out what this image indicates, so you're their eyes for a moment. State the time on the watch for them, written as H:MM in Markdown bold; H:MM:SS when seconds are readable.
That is **9:57**
